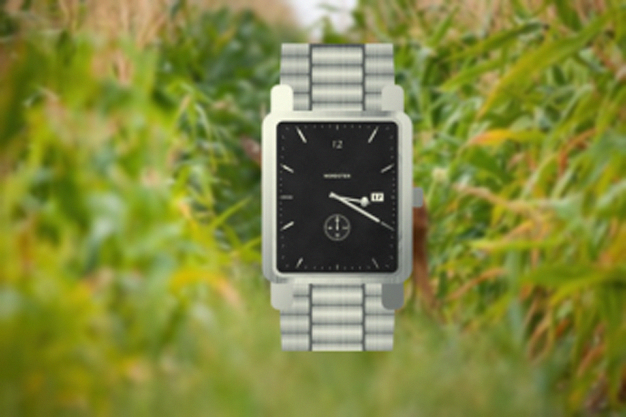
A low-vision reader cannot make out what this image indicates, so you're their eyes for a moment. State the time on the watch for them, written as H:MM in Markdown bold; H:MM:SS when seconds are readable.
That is **3:20**
